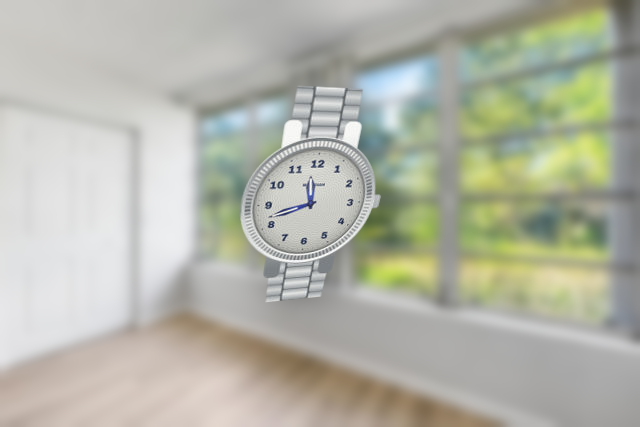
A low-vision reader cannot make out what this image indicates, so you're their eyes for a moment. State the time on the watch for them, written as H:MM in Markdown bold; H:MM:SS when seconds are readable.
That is **11:42**
